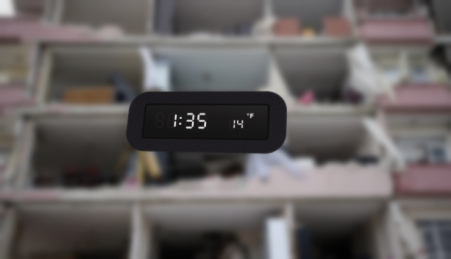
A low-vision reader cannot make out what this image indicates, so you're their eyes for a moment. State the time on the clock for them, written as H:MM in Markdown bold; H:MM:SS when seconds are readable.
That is **1:35**
